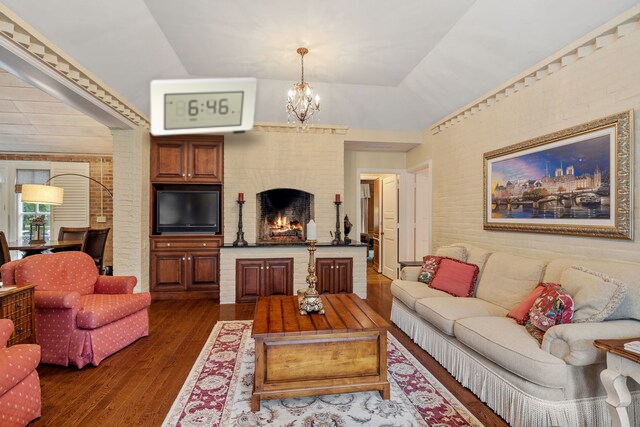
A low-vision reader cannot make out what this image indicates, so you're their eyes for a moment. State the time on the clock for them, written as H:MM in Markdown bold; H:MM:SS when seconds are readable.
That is **6:46**
